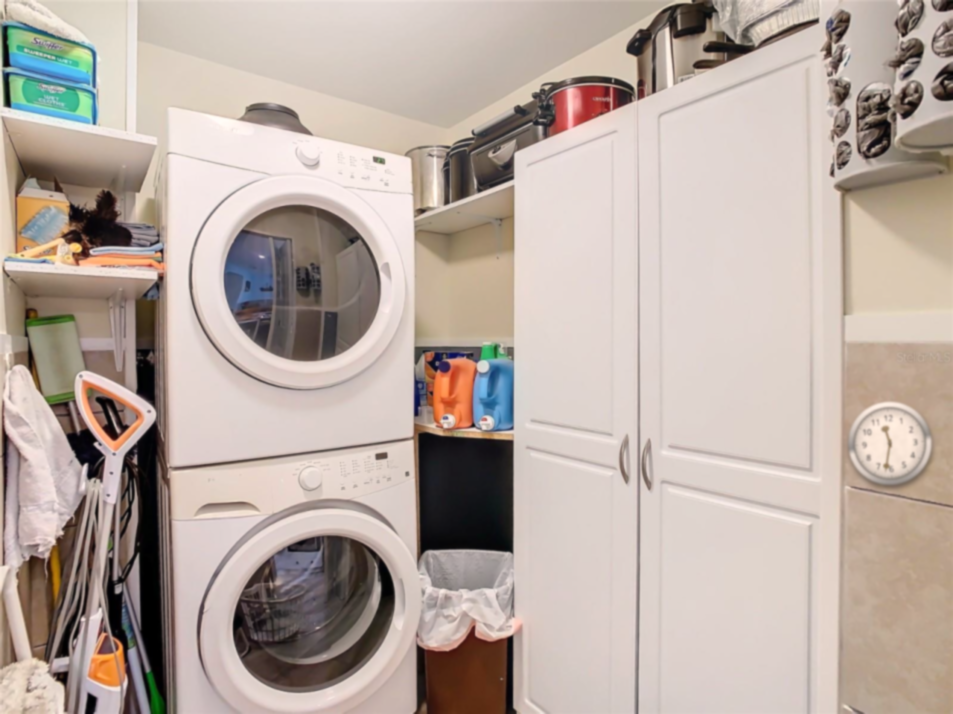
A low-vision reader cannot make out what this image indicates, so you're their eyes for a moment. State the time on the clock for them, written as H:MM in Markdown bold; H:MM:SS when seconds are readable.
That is **11:32**
